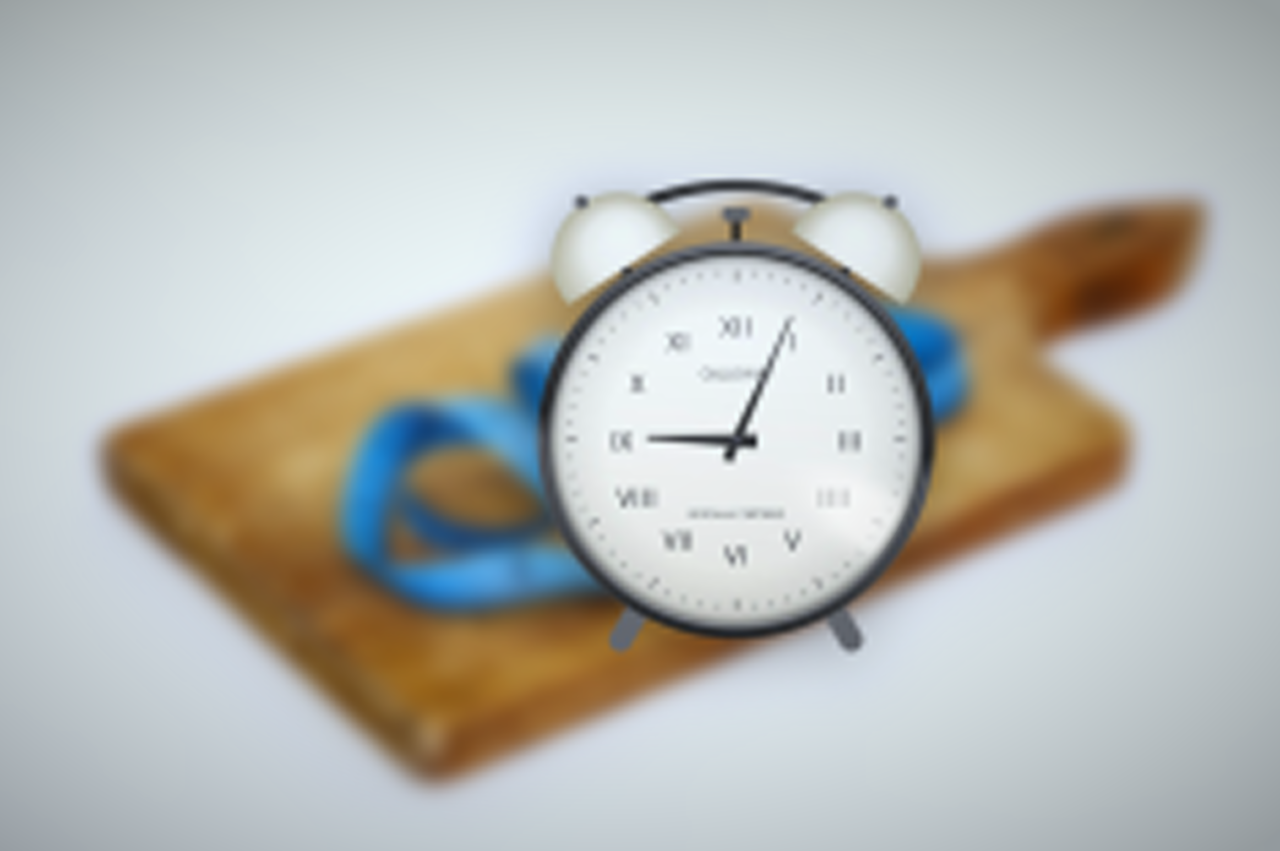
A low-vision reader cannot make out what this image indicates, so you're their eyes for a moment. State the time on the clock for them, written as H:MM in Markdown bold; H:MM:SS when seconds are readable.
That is **9:04**
